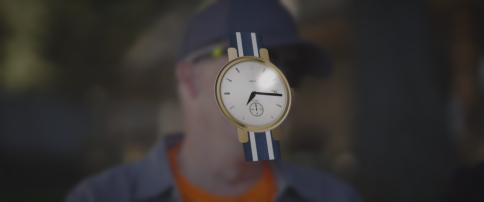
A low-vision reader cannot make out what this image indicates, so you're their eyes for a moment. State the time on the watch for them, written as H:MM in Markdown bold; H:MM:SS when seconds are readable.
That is **7:16**
